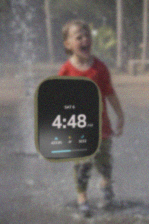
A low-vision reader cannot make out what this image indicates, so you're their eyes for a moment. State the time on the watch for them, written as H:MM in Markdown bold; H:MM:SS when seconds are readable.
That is **4:48**
